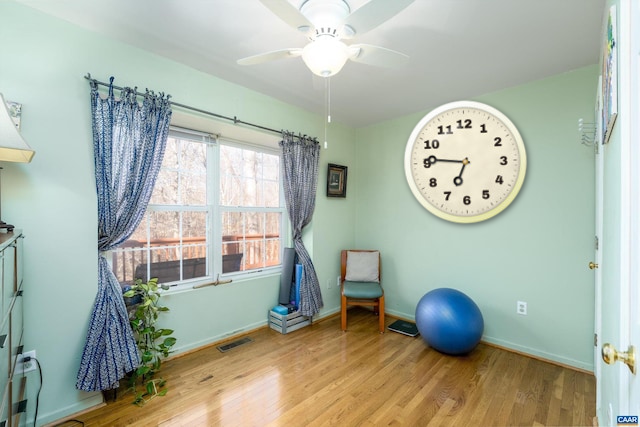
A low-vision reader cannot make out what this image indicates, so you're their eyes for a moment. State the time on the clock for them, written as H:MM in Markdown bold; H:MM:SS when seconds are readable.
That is **6:46**
